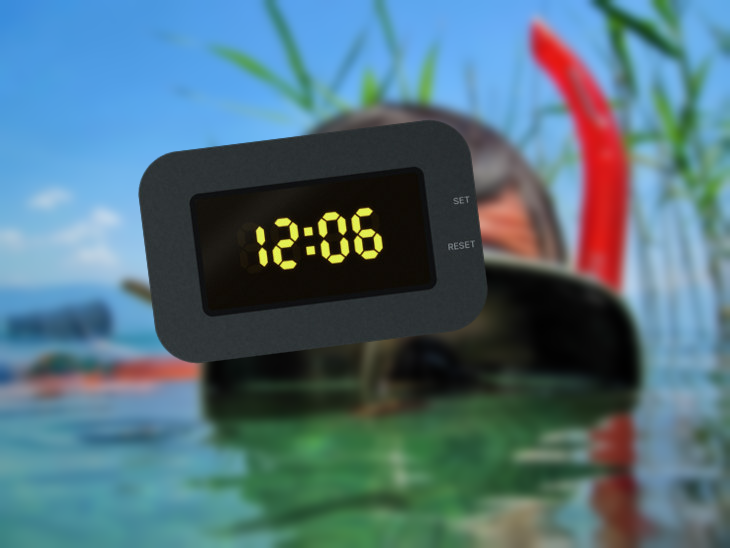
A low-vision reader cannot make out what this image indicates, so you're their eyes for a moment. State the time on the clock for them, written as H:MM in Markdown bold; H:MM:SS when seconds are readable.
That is **12:06**
